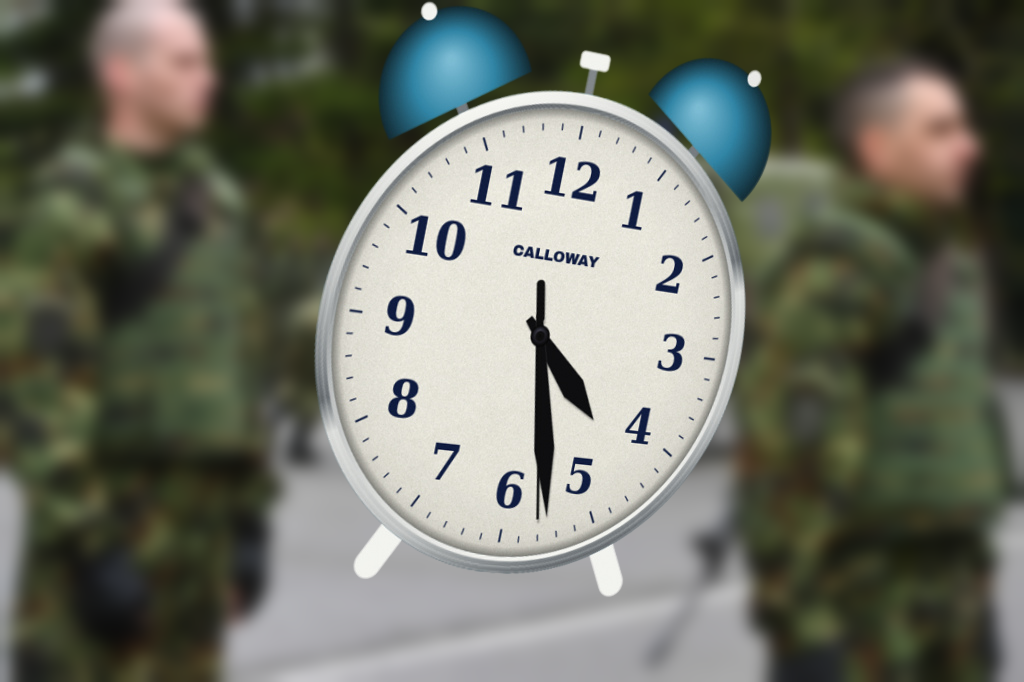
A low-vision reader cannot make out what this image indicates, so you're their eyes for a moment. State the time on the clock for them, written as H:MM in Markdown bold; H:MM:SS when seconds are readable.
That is **4:27:28**
